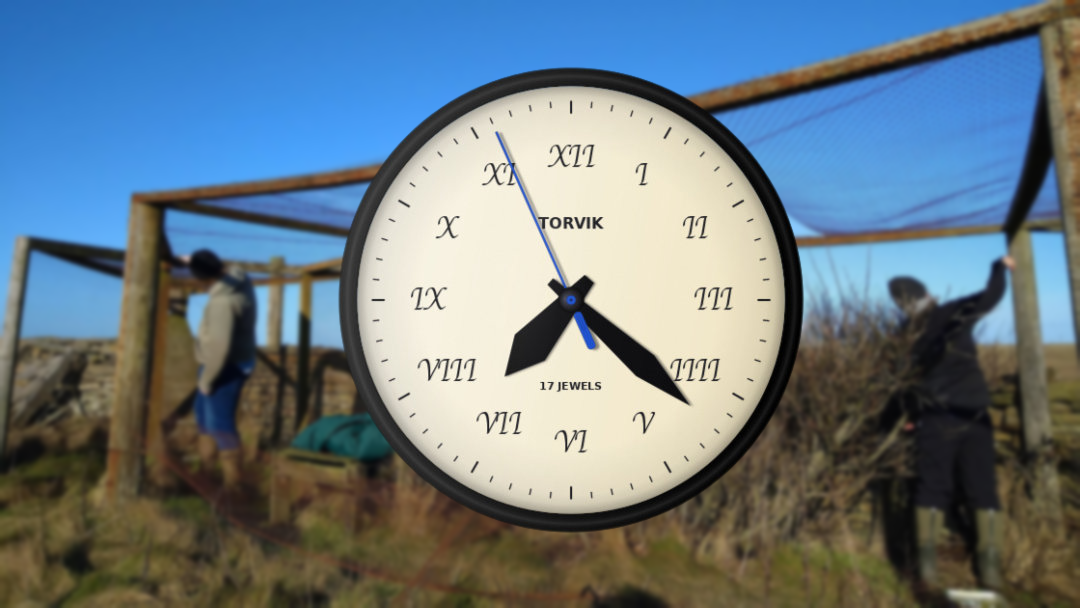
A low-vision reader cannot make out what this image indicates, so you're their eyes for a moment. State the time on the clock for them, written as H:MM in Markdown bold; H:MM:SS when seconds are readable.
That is **7:21:56**
